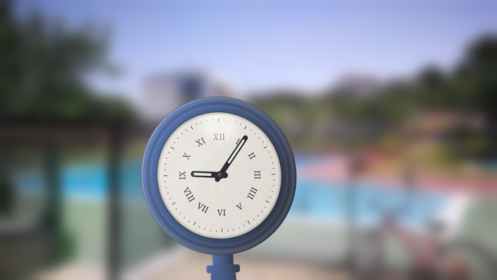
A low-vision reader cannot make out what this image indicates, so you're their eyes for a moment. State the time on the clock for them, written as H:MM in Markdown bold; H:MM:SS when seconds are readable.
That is **9:06**
